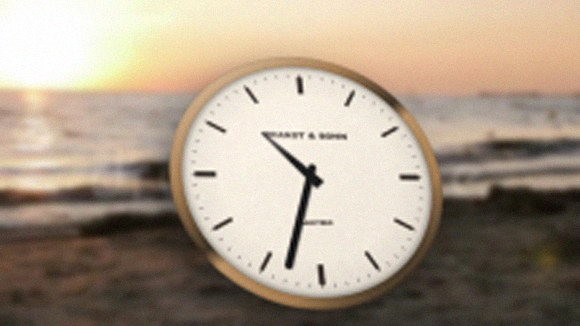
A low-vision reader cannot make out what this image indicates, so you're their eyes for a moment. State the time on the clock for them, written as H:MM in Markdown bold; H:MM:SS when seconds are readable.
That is **10:33**
